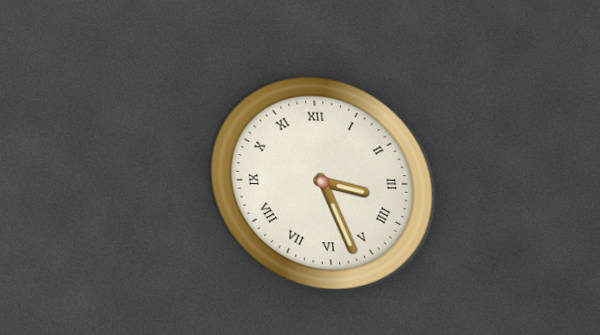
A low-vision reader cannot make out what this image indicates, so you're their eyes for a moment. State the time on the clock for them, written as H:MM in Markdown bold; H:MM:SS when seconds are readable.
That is **3:27**
